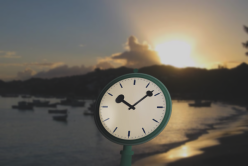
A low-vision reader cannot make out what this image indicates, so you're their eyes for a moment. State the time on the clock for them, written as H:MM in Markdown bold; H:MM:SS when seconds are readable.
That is **10:08**
